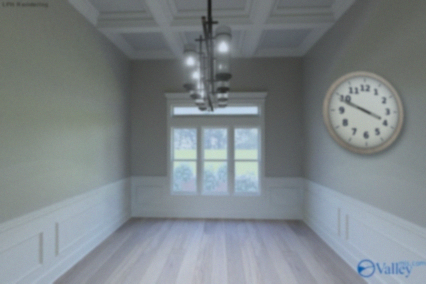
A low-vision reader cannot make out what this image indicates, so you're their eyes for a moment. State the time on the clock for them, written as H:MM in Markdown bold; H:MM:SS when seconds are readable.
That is **3:49**
